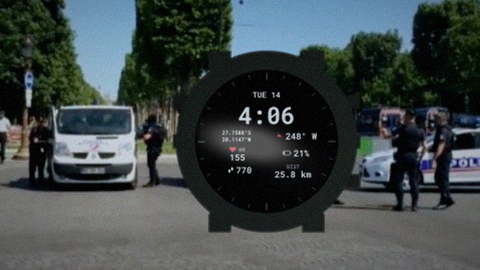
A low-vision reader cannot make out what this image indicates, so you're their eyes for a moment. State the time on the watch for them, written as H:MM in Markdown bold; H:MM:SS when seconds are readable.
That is **4:06**
